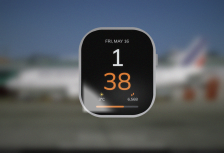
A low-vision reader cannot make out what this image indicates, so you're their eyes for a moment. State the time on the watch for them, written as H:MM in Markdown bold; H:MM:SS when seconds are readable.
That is **1:38**
